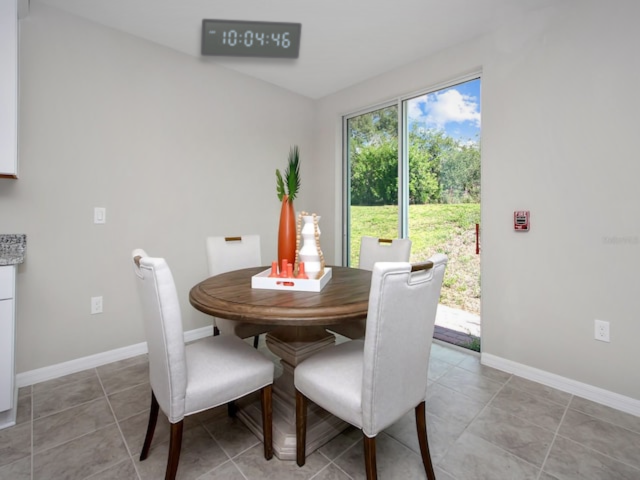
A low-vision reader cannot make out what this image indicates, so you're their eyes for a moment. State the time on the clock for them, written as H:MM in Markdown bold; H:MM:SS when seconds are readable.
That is **10:04:46**
